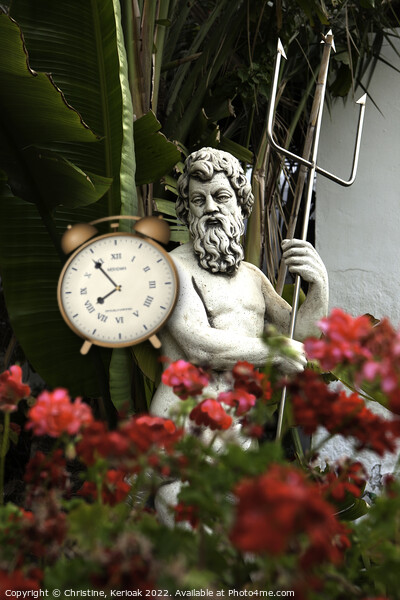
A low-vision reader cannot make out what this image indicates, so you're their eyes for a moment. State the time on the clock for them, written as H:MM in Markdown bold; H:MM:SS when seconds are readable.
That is **7:54**
